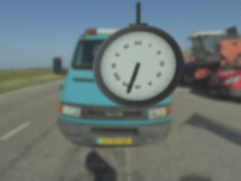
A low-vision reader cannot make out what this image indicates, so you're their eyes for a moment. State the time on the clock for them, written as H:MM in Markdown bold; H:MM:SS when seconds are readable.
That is **6:33**
